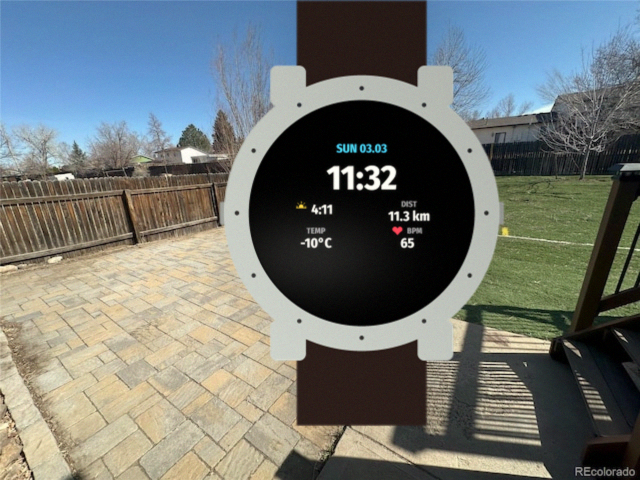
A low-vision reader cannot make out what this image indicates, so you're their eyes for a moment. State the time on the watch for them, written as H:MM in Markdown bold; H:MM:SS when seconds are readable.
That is **11:32**
